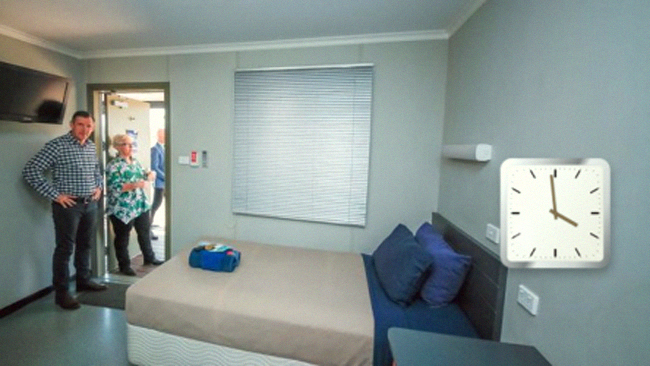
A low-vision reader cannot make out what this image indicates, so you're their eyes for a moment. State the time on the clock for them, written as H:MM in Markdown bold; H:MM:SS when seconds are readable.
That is **3:59**
